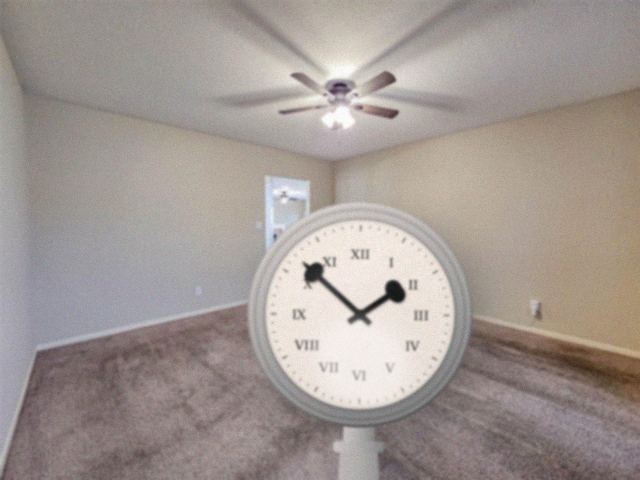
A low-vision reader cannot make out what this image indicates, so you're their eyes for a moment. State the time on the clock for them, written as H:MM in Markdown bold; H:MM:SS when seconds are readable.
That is **1:52**
